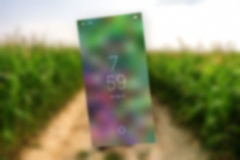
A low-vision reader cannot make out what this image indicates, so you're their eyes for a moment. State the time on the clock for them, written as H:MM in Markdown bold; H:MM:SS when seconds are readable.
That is **7:59**
